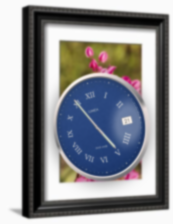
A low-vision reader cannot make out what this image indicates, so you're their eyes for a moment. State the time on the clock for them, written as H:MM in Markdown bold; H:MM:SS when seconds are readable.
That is **4:55**
